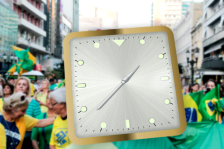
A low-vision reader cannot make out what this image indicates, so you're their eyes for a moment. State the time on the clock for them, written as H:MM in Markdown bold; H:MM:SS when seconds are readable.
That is **1:38**
